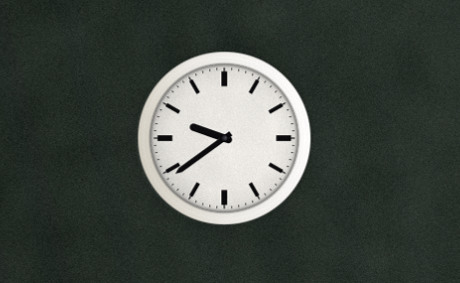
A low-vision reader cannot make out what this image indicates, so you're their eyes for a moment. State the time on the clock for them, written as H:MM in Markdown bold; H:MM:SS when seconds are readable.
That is **9:39**
